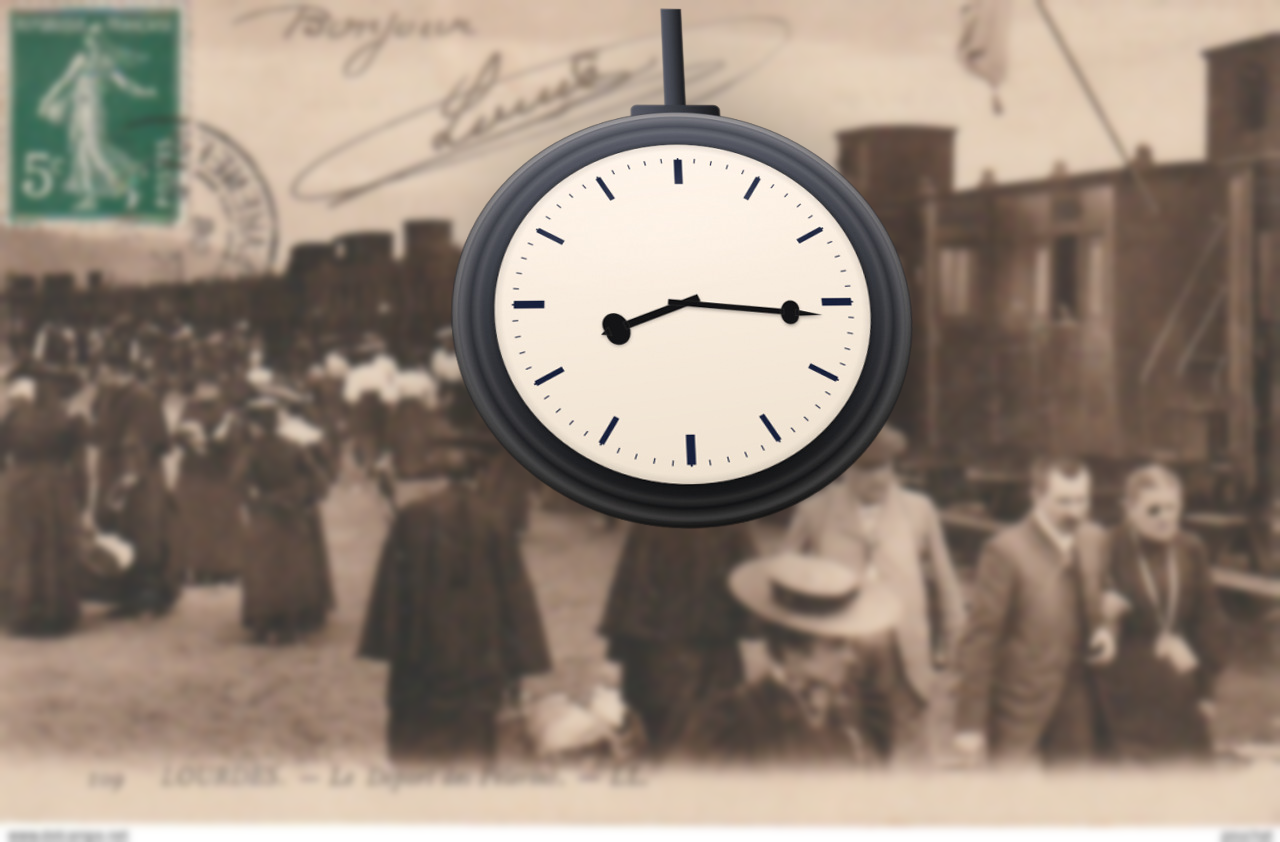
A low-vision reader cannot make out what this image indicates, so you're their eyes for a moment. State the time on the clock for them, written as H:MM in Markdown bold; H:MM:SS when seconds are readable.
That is **8:16**
